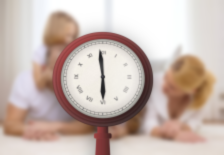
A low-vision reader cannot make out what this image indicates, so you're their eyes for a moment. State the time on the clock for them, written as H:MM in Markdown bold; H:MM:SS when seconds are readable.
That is **5:59**
